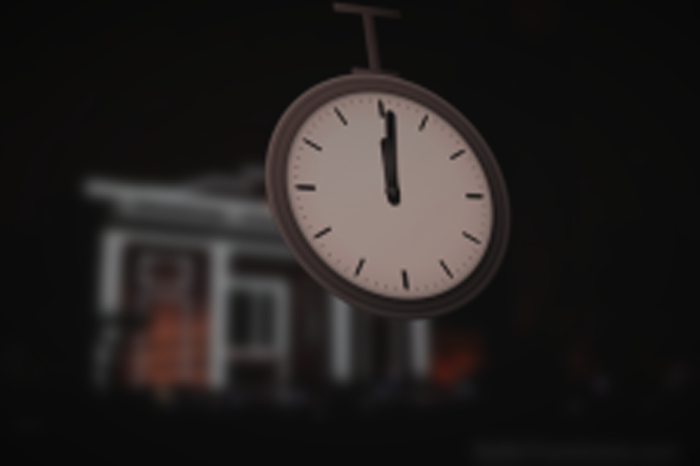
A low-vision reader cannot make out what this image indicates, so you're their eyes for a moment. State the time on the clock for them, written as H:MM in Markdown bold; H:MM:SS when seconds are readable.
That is **12:01**
